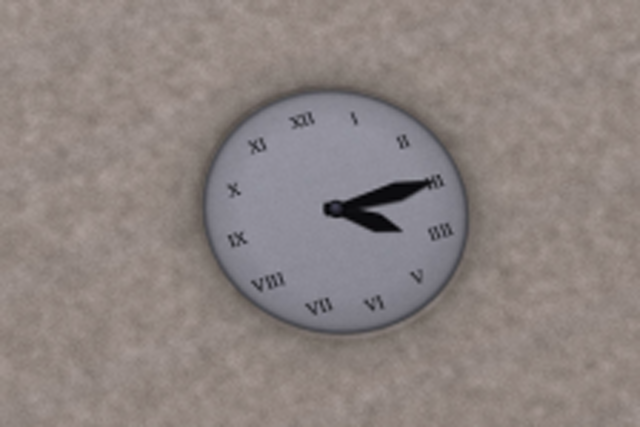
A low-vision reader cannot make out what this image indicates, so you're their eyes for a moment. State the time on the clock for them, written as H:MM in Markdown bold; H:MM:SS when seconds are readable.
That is **4:15**
